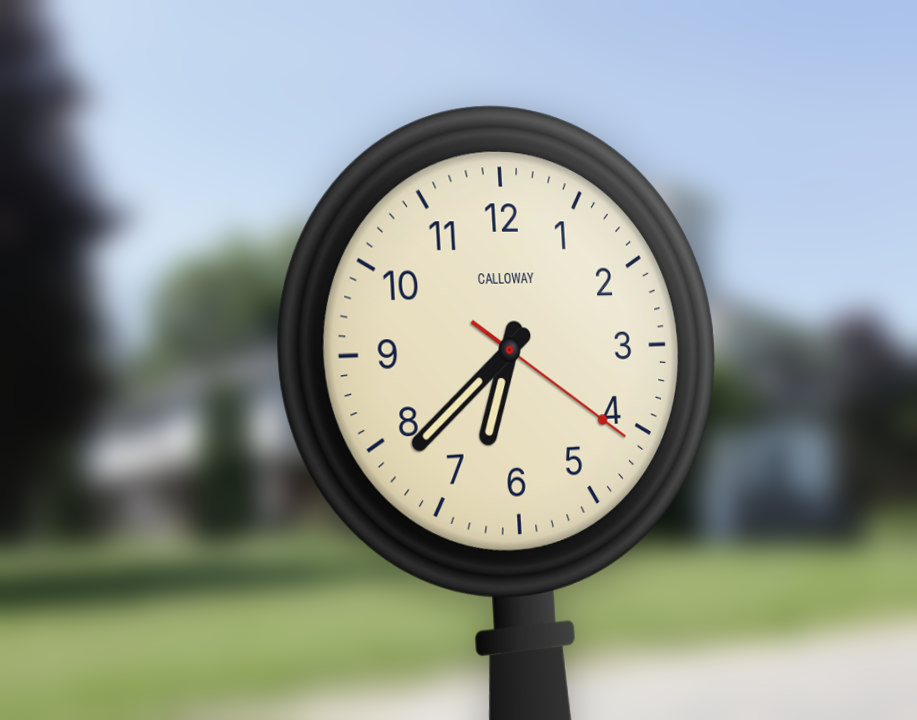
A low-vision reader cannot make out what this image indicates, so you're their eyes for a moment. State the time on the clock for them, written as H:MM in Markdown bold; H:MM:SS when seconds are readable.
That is **6:38:21**
